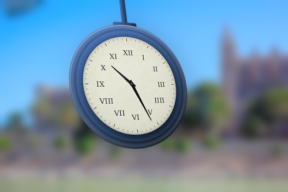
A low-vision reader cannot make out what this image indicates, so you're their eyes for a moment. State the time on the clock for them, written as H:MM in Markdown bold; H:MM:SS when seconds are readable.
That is **10:26**
